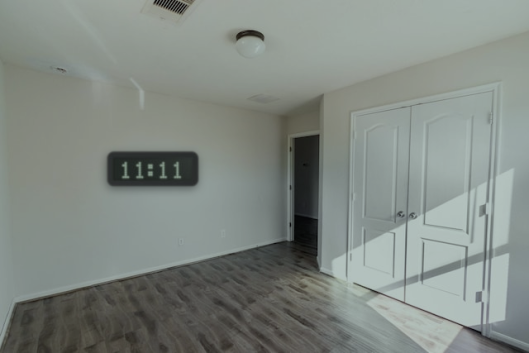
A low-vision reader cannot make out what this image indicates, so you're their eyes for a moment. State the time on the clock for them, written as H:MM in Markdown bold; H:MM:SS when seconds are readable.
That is **11:11**
